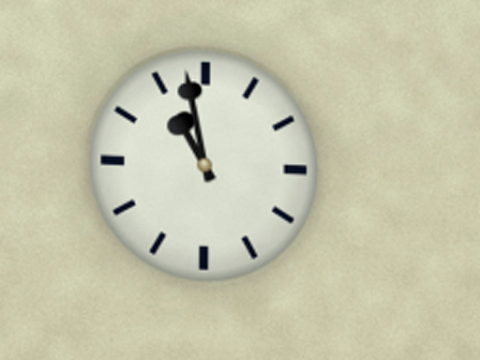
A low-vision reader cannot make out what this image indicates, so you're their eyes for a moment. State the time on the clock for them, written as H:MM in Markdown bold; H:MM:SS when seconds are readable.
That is **10:58**
